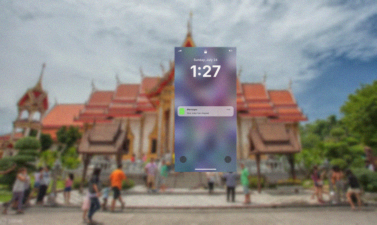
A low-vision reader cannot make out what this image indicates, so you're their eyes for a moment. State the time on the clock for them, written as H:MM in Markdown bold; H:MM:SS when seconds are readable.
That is **1:27**
